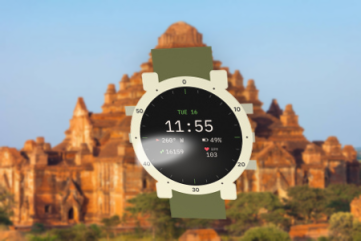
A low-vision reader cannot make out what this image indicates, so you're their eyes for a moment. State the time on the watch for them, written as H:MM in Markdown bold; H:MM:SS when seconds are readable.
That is **11:55**
